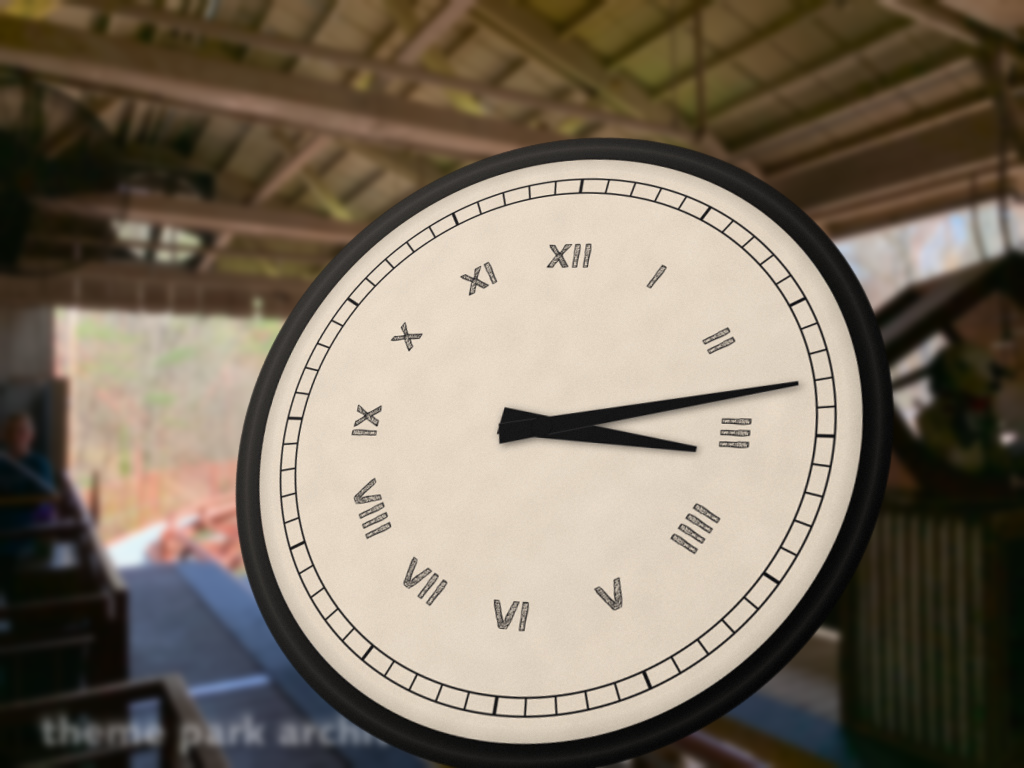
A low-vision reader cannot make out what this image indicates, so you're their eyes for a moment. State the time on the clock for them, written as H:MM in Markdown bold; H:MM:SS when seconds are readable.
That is **3:13**
